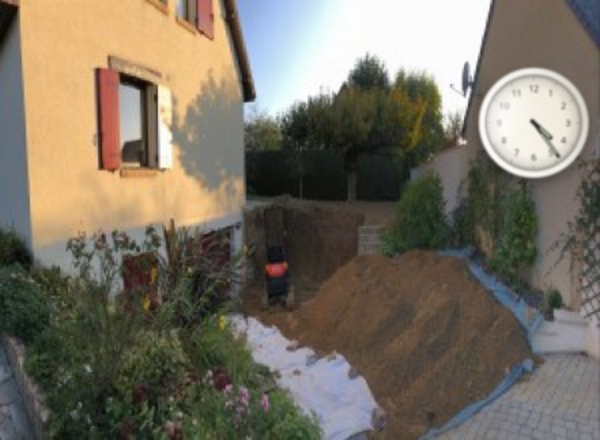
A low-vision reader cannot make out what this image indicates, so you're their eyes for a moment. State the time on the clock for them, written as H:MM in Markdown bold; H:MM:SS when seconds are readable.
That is **4:24**
